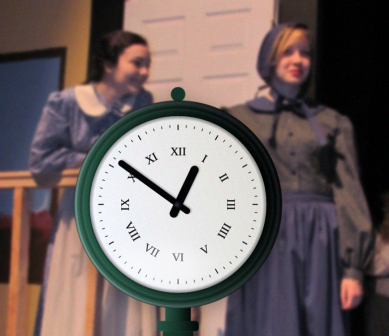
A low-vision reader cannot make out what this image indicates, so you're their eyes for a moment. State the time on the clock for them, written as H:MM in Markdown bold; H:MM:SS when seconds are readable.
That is **12:51**
